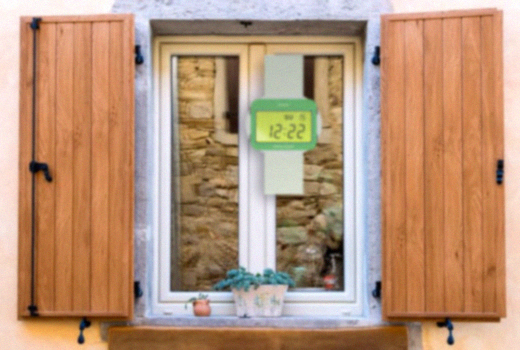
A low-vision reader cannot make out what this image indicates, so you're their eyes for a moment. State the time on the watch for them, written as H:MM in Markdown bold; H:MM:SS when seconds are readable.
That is **12:22**
